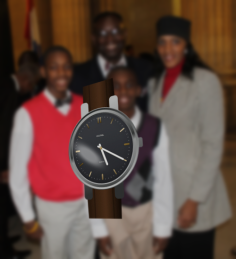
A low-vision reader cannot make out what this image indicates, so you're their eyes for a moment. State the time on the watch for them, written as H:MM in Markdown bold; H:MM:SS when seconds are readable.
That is **5:20**
